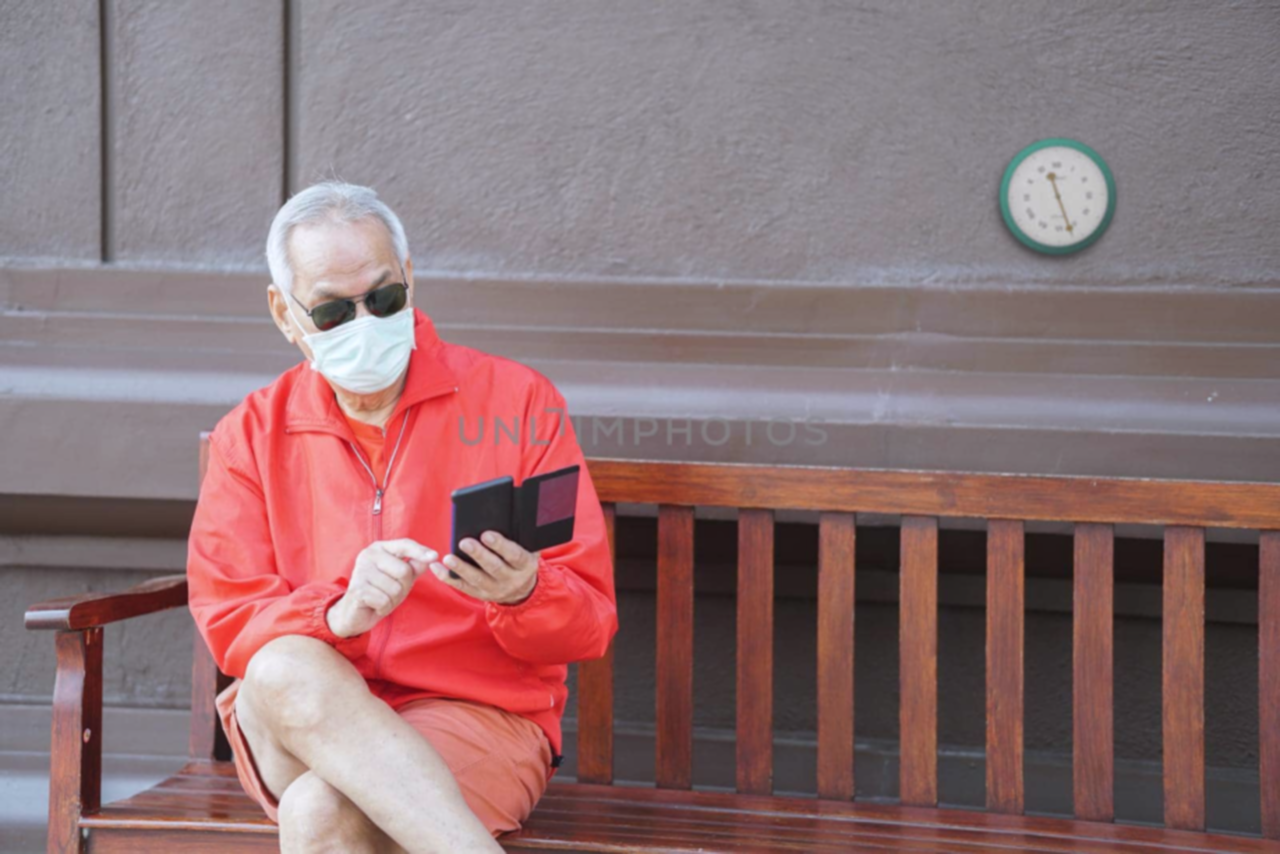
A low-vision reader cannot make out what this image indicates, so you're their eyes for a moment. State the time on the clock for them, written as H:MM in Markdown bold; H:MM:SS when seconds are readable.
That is **11:27**
